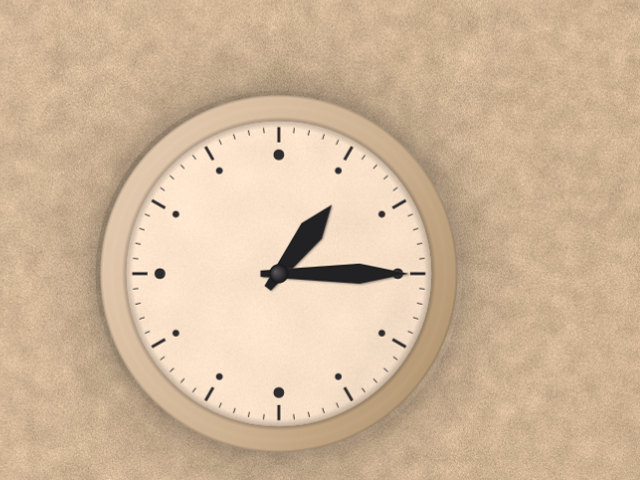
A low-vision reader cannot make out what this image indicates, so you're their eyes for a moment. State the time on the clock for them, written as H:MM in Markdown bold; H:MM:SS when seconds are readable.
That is **1:15**
